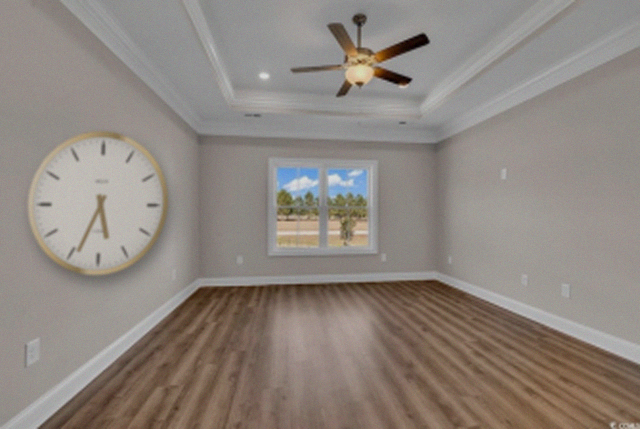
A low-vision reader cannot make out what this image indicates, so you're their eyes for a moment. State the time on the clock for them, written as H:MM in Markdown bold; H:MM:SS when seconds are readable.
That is **5:34**
